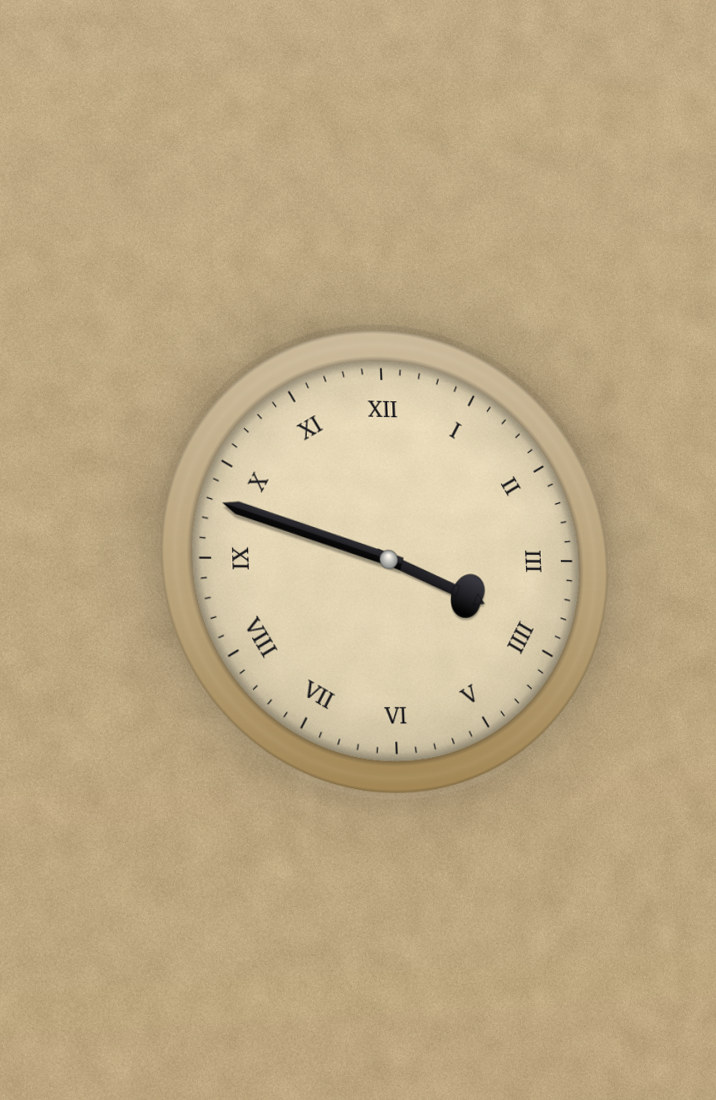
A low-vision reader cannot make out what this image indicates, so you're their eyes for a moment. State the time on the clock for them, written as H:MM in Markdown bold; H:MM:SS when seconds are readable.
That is **3:48**
